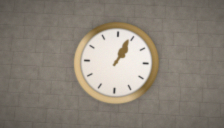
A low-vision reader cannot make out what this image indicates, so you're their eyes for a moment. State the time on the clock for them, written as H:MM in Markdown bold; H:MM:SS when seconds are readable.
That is **1:04**
